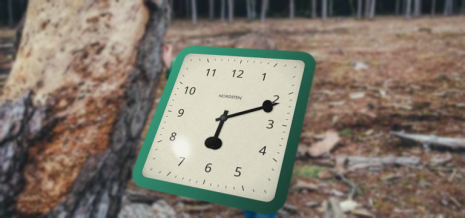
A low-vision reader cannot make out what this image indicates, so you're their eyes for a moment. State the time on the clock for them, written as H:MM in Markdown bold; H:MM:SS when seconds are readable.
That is **6:11**
